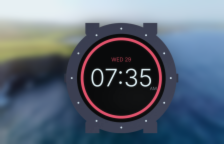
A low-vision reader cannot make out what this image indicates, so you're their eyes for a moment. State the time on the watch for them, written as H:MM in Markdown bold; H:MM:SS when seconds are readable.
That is **7:35**
